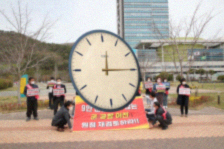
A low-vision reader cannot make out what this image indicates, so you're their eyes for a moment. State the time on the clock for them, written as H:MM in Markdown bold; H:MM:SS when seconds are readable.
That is **12:15**
